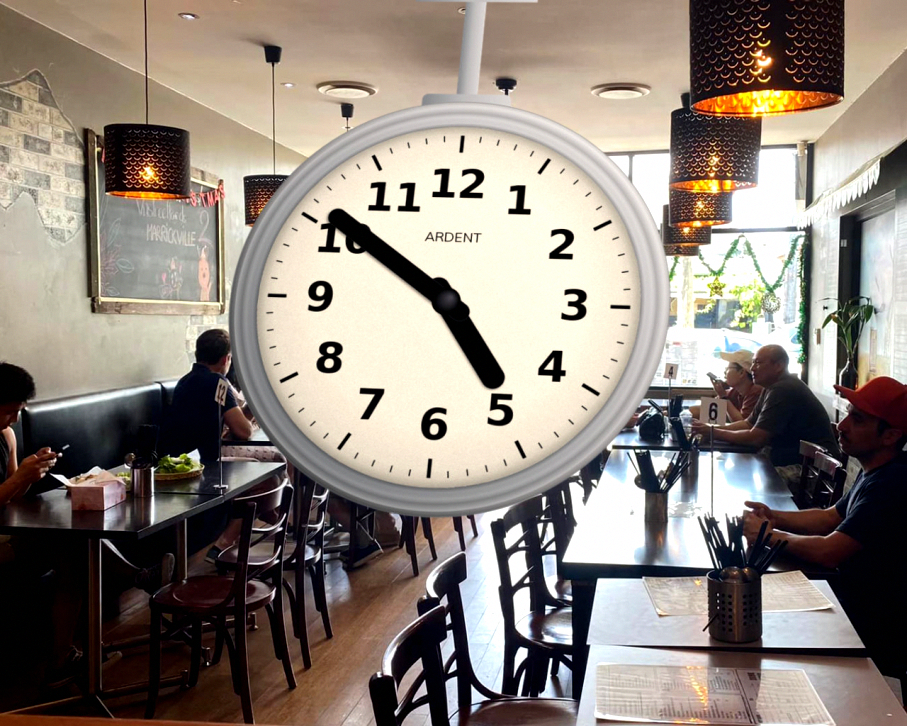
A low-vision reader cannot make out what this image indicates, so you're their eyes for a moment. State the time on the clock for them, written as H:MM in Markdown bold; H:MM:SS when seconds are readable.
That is **4:51**
